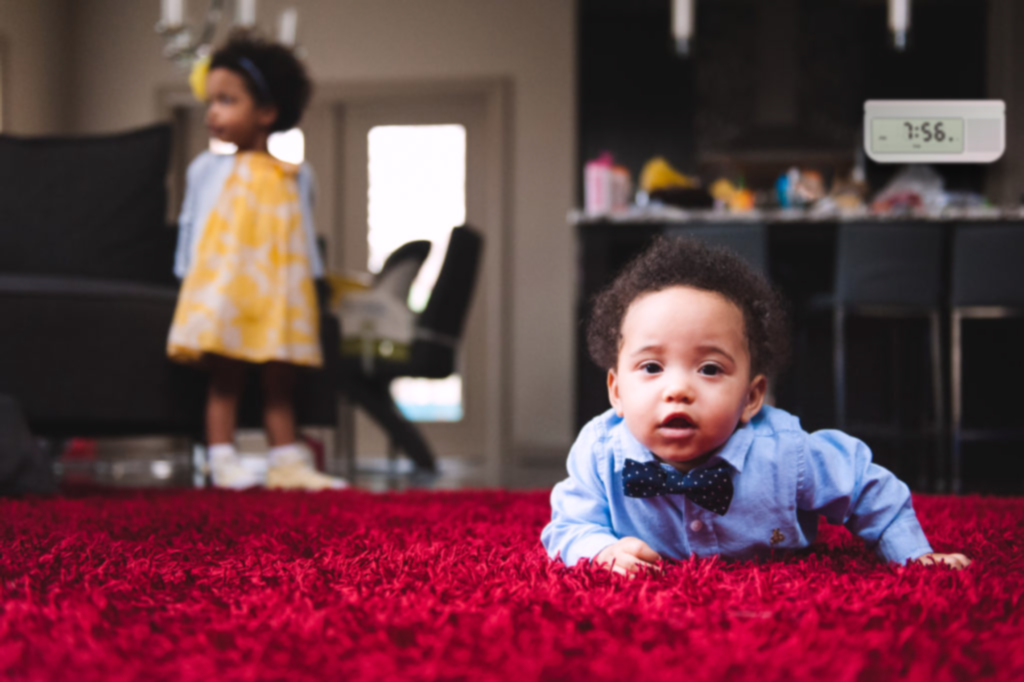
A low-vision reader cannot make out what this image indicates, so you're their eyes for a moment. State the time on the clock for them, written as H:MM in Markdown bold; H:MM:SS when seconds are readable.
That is **7:56**
